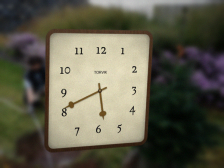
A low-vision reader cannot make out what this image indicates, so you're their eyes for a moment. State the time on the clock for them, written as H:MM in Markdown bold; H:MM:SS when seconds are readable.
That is **5:41**
